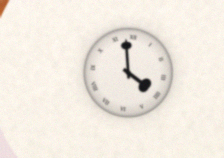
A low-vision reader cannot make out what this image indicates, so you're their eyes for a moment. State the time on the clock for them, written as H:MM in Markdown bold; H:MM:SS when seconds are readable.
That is **3:58**
